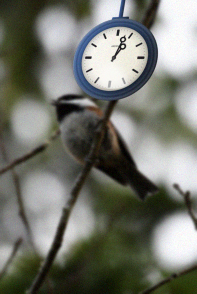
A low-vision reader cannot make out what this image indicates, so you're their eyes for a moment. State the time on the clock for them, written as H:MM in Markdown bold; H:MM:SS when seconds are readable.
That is **1:03**
